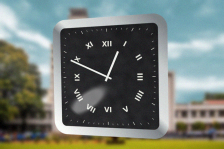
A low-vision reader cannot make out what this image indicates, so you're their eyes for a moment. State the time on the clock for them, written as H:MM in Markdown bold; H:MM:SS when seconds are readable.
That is **12:49**
